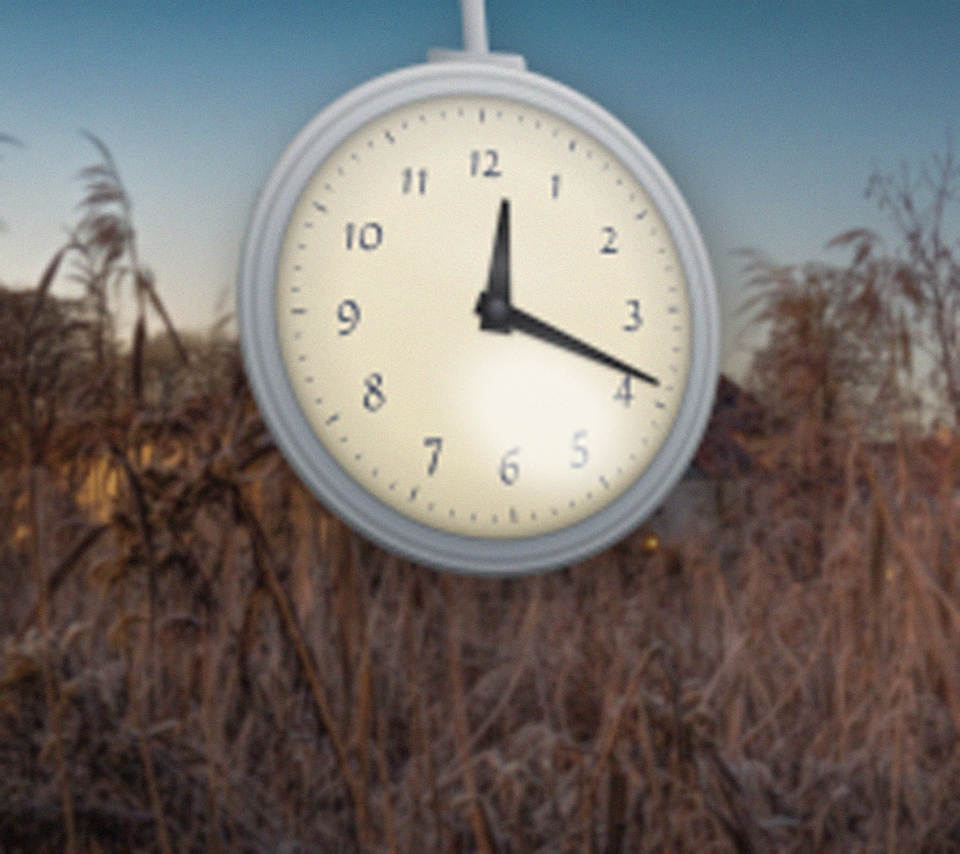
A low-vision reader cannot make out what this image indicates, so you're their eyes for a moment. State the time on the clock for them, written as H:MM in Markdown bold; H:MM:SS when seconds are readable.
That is **12:19**
